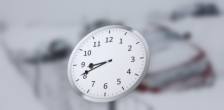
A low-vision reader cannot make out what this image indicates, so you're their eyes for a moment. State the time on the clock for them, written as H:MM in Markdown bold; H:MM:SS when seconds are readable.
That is **8:41**
